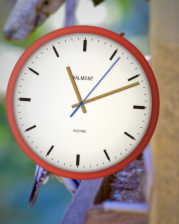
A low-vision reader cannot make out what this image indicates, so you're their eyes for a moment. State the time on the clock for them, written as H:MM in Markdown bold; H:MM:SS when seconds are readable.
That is **11:11:06**
